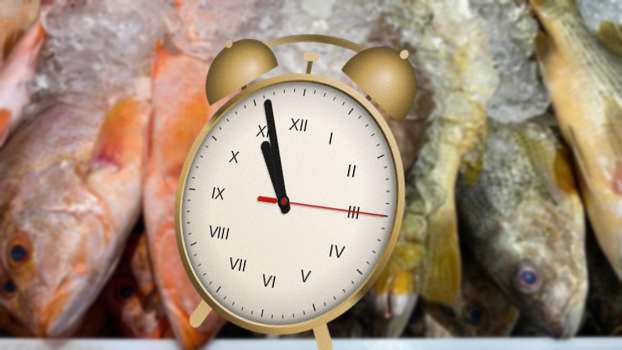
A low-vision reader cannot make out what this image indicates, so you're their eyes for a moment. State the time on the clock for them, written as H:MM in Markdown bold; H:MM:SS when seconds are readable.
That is **10:56:15**
